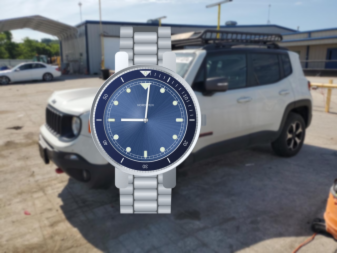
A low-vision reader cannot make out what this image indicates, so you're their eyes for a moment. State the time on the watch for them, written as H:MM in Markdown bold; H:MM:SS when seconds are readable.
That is **9:01**
